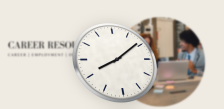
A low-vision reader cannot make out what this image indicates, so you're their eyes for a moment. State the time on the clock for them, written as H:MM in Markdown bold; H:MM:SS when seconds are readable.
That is **8:09**
